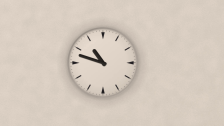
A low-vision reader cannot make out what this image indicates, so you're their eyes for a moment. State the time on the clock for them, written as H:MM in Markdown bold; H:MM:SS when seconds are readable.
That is **10:48**
